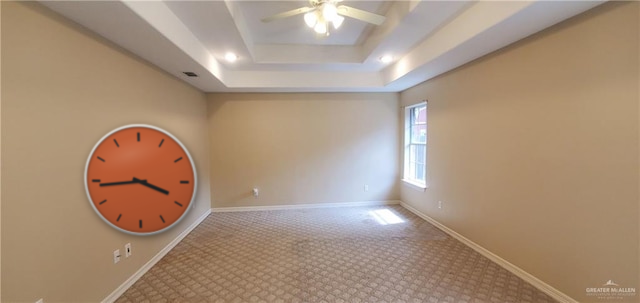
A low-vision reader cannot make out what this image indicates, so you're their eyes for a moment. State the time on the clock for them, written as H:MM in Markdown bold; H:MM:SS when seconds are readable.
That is **3:44**
